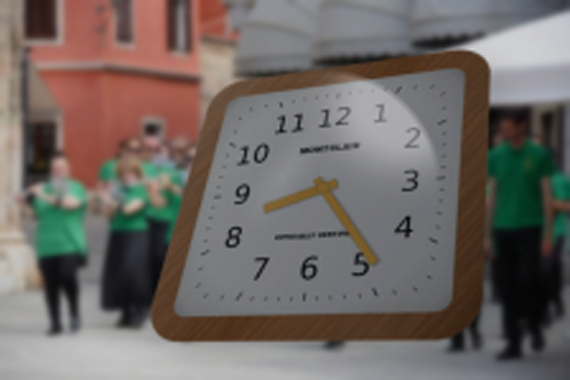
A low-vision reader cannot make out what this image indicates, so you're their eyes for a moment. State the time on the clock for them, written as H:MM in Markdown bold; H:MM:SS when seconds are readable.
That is **8:24**
